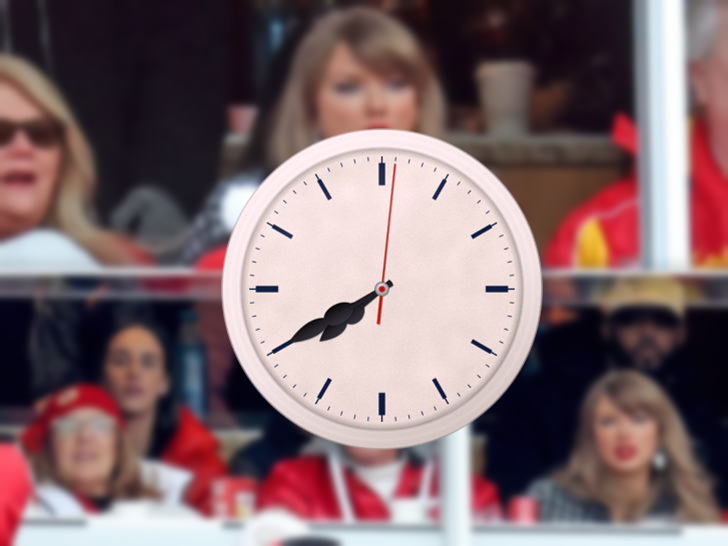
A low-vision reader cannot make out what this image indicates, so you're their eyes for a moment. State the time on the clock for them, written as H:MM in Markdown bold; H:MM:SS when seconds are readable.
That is **7:40:01**
